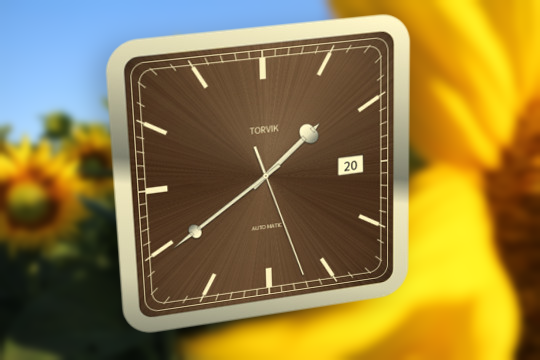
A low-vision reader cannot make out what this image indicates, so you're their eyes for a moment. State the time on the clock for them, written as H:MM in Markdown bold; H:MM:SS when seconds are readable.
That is **1:39:27**
